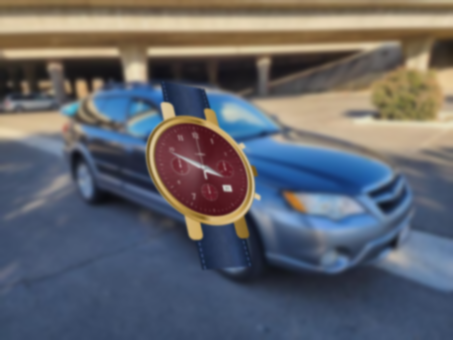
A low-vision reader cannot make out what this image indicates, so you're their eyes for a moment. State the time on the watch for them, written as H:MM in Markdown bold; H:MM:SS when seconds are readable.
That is **3:49**
